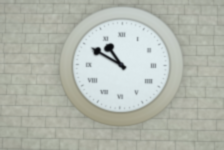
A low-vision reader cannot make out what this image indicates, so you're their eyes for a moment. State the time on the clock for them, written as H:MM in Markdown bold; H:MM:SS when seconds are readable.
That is **10:50**
